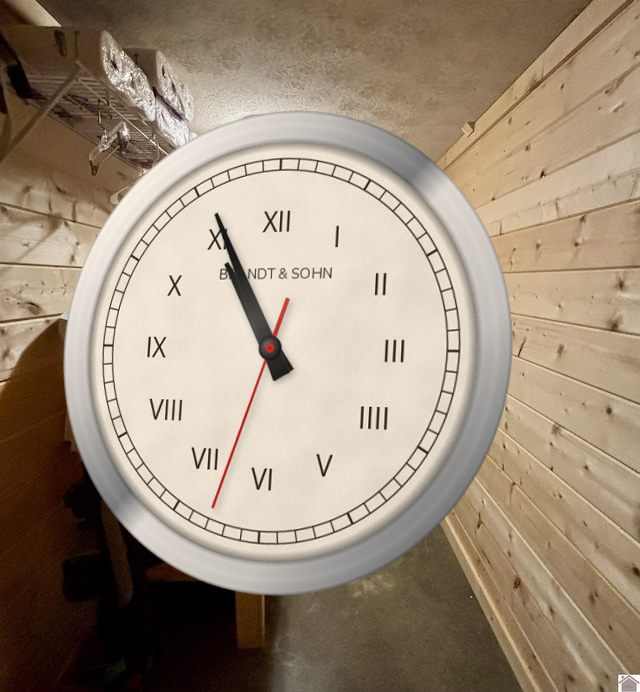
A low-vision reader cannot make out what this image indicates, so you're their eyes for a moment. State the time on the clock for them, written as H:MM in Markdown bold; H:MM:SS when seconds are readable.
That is **10:55:33**
